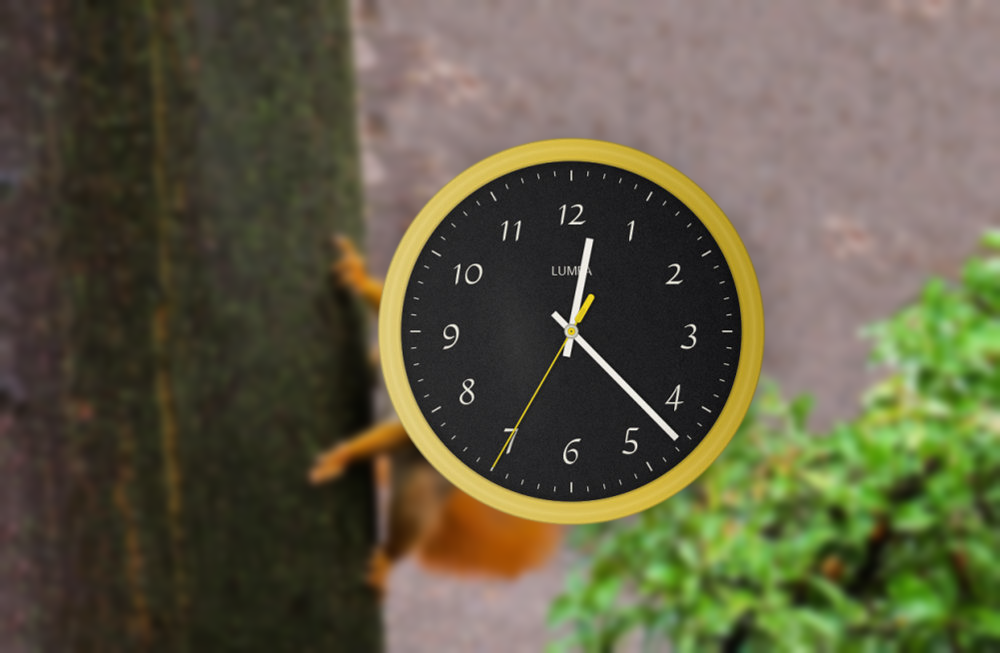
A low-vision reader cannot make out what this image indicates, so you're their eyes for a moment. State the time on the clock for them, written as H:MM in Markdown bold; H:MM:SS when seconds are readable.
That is **12:22:35**
